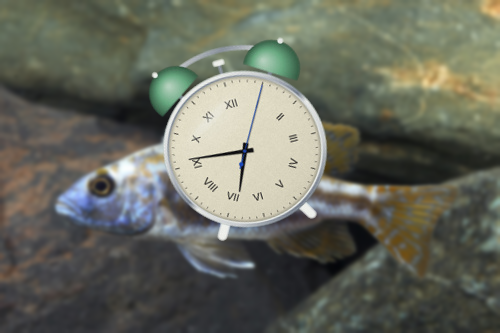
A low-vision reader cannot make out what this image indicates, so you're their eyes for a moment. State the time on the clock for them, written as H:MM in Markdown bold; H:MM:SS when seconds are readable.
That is **6:46:05**
